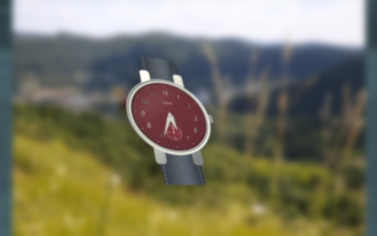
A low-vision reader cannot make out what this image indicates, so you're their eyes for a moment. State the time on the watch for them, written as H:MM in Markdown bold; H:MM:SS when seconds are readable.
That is **5:34**
